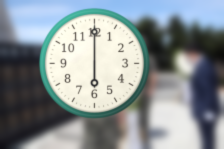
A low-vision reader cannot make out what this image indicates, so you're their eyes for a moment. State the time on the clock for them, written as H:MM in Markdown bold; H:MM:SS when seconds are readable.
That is **6:00**
